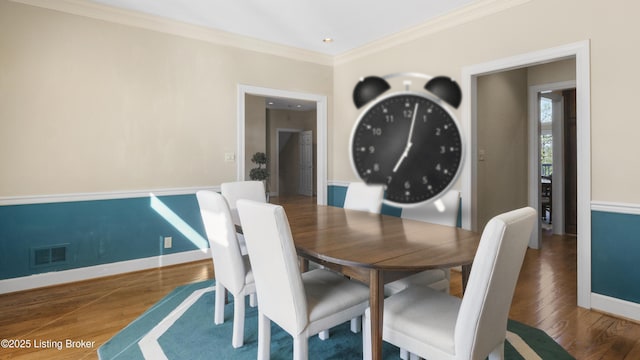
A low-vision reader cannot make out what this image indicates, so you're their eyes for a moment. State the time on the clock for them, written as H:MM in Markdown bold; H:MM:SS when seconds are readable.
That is **7:02**
